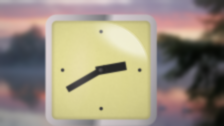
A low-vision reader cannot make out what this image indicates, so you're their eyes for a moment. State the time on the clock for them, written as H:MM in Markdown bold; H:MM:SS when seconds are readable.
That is **2:40**
